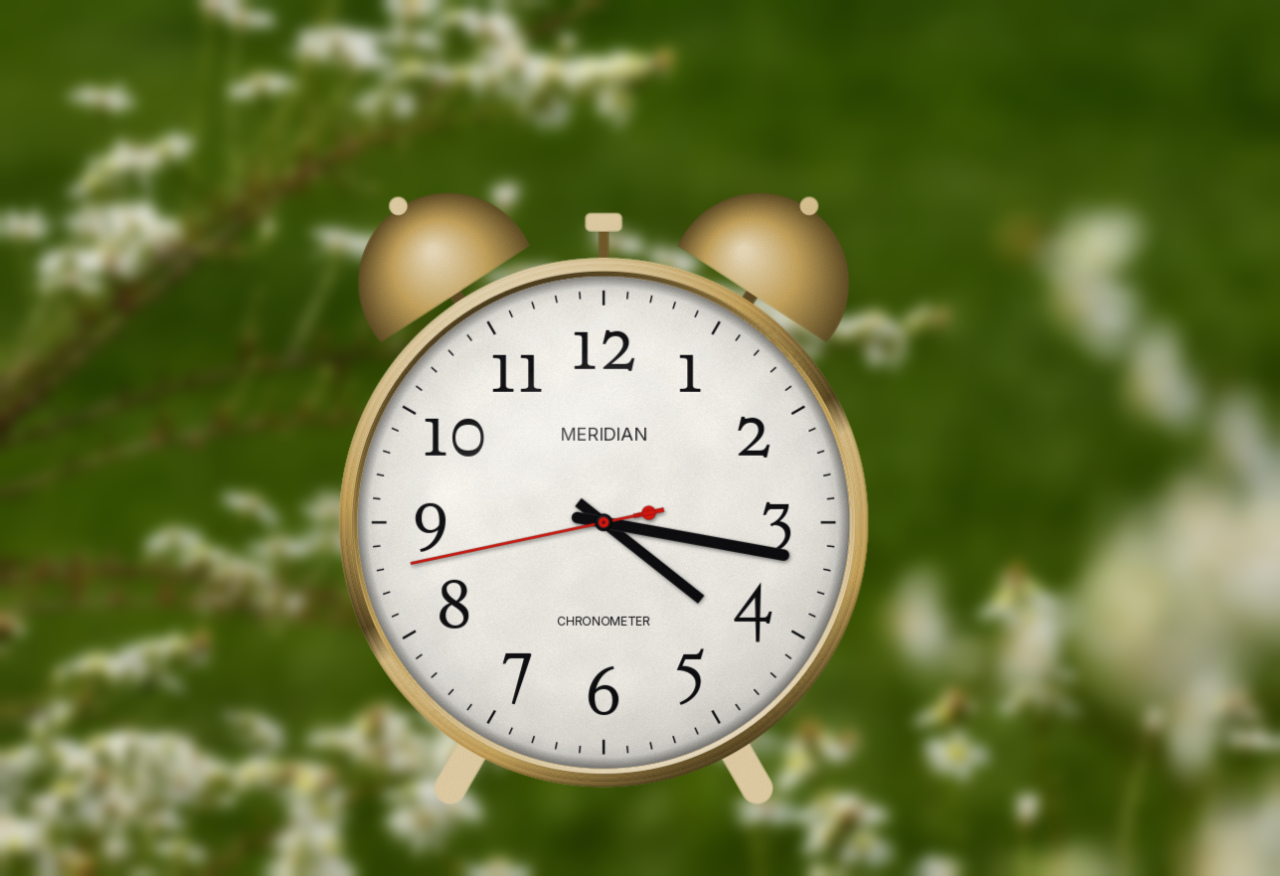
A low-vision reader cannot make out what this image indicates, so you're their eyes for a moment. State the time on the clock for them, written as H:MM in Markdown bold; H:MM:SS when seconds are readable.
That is **4:16:43**
